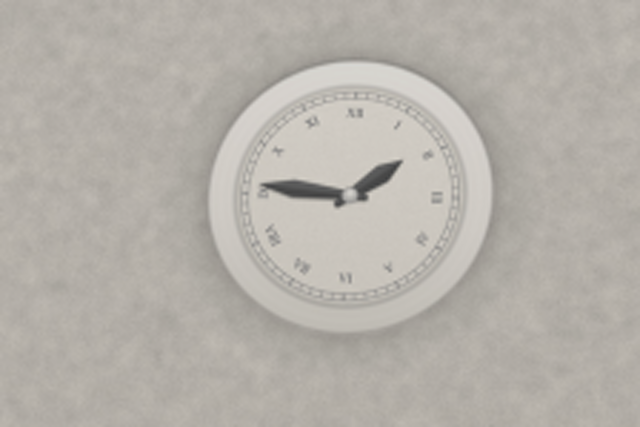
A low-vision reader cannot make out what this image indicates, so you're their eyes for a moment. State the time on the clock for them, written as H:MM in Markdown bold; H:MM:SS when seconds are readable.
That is **1:46**
